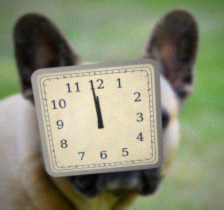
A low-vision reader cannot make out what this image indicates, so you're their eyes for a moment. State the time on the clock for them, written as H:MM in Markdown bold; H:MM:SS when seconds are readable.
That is **11:59**
